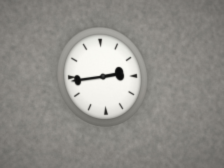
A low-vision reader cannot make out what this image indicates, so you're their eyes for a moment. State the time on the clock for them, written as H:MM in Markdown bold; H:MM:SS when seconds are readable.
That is **2:44**
